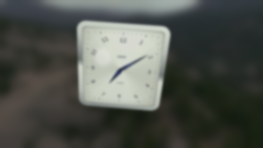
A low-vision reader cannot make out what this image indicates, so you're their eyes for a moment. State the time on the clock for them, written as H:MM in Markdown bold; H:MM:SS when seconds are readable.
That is **7:09**
